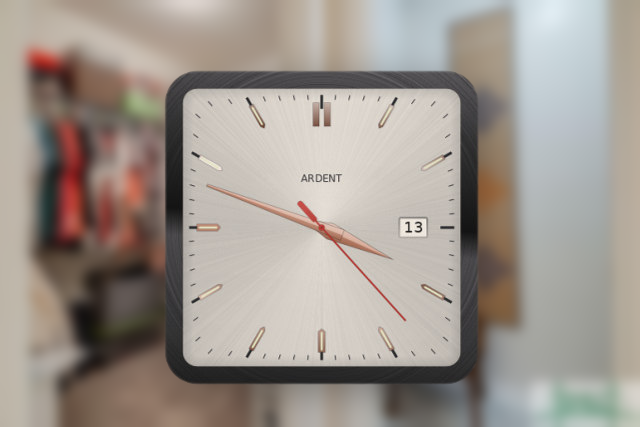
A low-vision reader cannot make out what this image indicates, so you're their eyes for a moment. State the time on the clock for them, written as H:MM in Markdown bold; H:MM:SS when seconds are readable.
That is **3:48:23**
